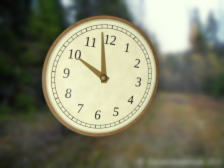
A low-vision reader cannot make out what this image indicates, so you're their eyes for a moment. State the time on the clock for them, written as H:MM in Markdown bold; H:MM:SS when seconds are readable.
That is **9:58**
